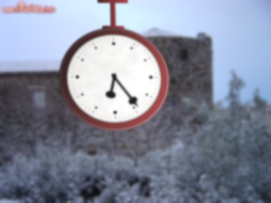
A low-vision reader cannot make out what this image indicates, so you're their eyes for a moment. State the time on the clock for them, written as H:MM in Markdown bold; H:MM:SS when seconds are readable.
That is **6:24**
